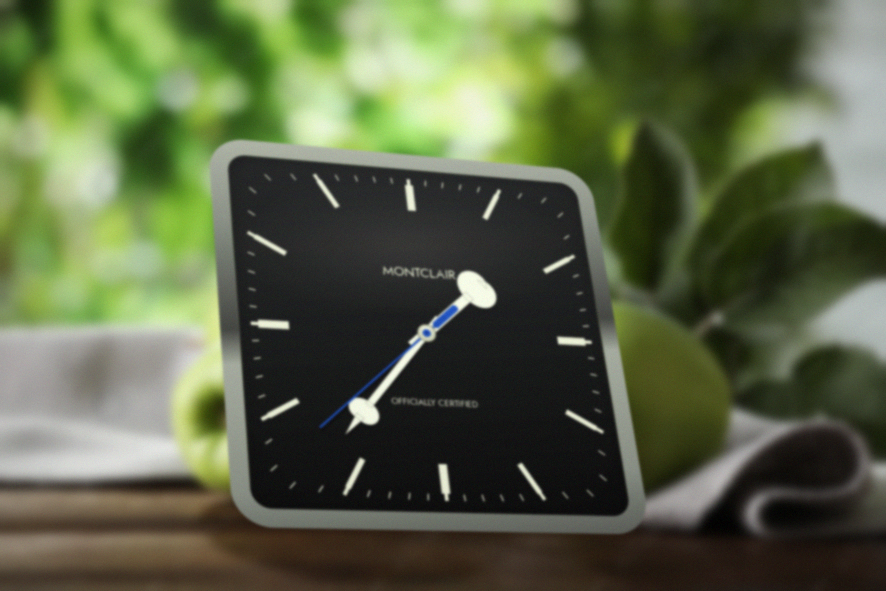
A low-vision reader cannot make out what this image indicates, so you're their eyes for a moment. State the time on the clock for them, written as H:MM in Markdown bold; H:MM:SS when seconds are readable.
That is **1:36:38**
